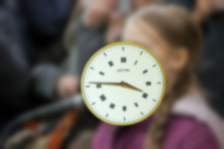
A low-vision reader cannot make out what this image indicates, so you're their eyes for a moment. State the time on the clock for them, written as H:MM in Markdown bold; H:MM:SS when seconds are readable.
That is **3:46**
